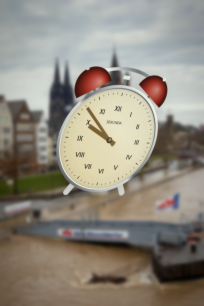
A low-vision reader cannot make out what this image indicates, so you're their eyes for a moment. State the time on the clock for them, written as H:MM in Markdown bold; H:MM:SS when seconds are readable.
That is **9:52**
